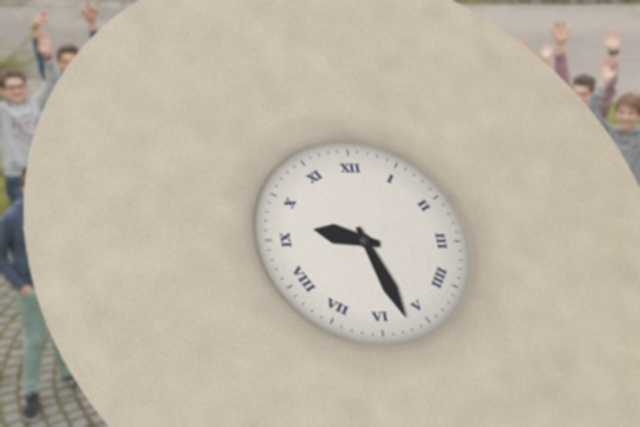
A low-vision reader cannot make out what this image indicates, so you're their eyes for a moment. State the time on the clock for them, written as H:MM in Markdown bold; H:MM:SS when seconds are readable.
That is **9:27**
